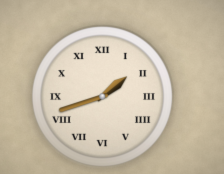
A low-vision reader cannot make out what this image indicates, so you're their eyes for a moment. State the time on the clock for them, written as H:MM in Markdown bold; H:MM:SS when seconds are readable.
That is **1:42**
